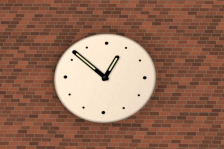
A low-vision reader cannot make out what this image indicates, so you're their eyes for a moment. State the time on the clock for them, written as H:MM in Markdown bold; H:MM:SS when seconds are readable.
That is **12:52**
